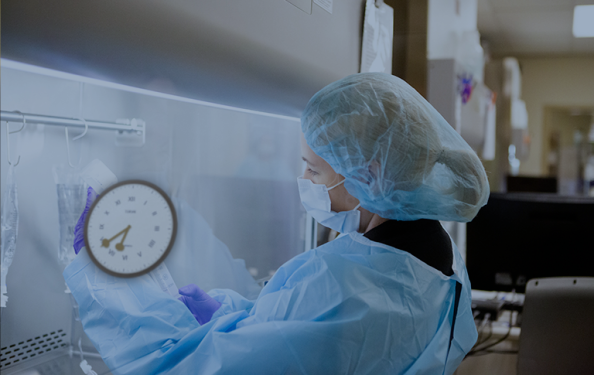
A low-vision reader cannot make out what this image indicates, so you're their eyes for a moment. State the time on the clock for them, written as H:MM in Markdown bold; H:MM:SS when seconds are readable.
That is **6:39**
